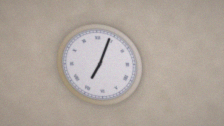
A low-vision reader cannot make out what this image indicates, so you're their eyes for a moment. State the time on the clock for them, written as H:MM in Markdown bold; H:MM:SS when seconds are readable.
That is **7:04**
